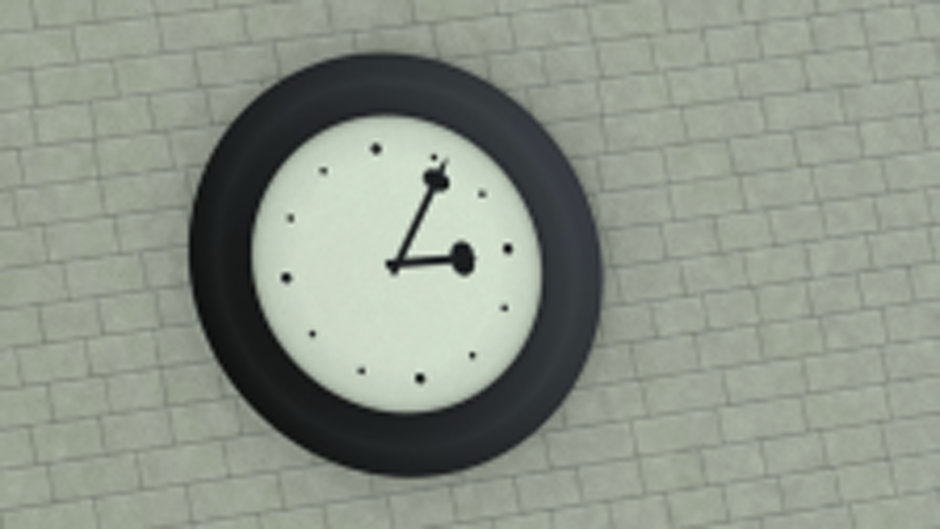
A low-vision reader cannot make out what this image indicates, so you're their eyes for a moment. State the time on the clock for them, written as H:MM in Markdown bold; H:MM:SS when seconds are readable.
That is **3:06**
